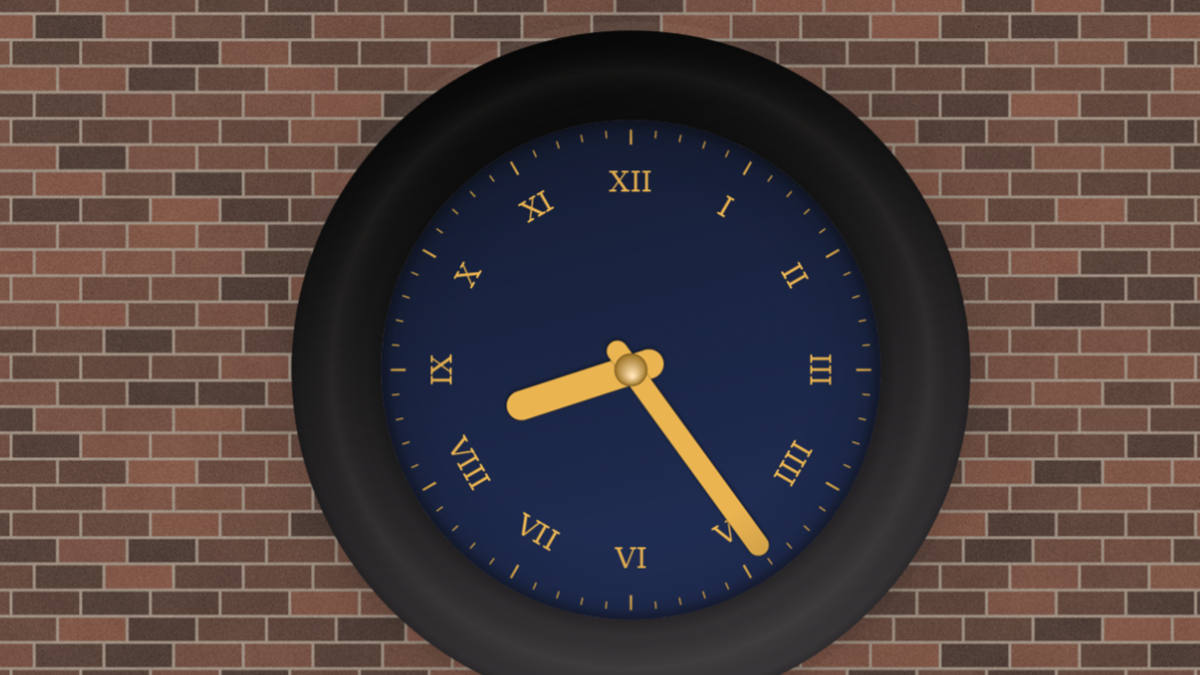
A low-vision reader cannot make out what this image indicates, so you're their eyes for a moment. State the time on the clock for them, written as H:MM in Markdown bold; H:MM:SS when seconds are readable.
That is **8:24**
